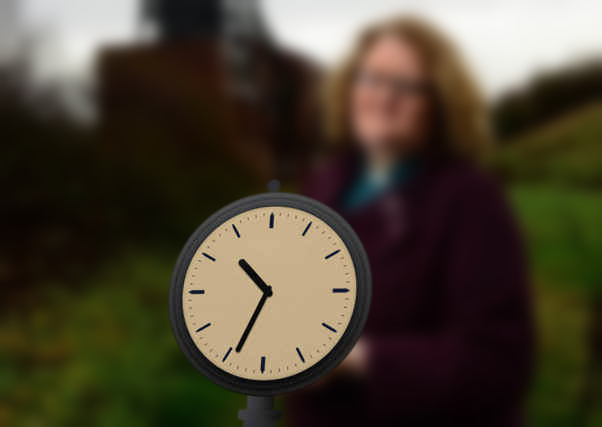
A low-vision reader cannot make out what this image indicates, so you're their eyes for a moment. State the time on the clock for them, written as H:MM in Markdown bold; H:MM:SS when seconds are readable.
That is **10:34**
